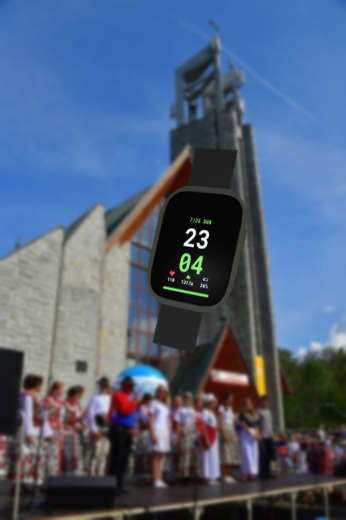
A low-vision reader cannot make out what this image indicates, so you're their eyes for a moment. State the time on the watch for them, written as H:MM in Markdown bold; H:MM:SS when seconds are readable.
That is **23:04**
